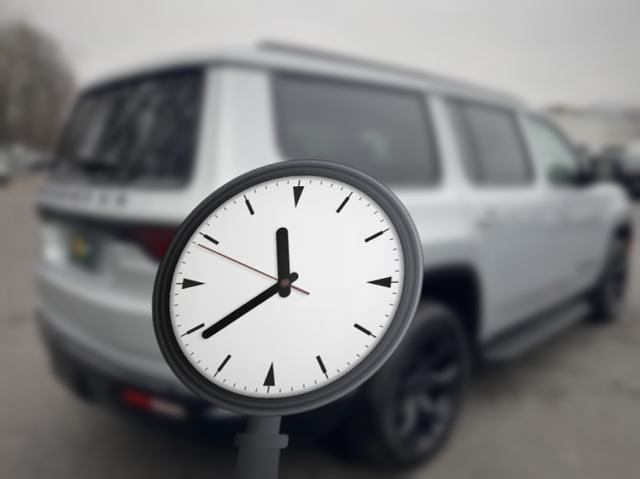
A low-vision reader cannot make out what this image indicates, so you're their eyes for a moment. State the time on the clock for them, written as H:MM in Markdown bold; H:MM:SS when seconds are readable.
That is **11:38:49**
